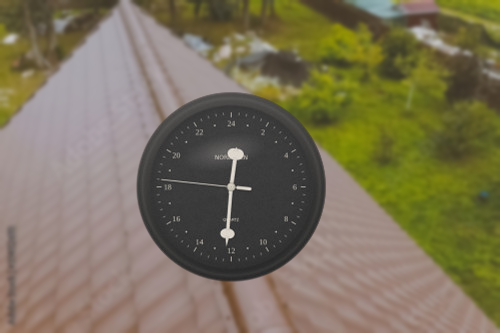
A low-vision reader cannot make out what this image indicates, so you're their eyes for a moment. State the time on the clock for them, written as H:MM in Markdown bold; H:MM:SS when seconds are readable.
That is **0:30:46**
